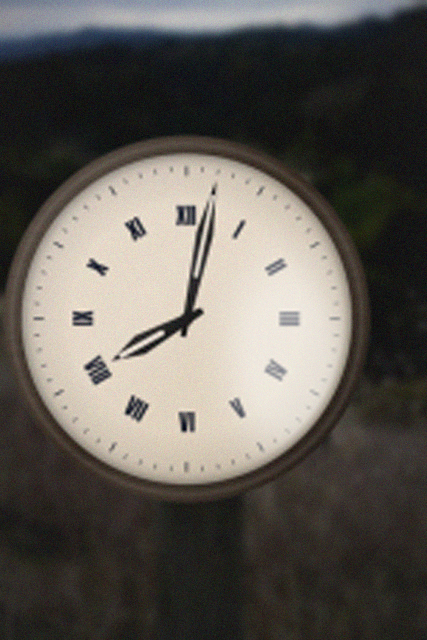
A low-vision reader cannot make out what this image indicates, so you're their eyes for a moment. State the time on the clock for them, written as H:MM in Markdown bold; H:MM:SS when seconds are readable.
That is **8:02**
